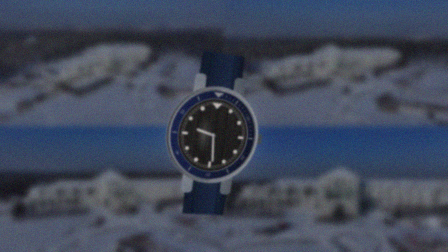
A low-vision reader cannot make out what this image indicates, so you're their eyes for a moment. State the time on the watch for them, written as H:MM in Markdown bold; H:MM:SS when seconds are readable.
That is **9:29**
